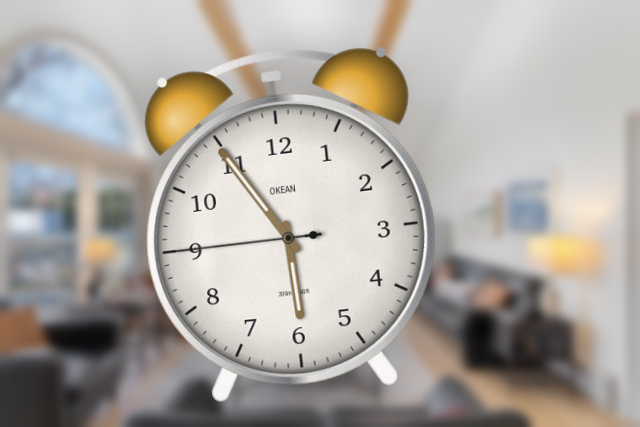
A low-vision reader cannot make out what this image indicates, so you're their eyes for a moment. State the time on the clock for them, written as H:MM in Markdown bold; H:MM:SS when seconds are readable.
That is **5:54:45**
